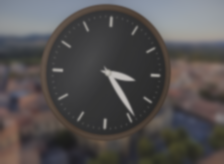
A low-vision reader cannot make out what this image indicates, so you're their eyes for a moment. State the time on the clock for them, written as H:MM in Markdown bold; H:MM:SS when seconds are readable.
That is **3:24**
